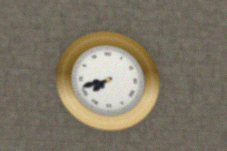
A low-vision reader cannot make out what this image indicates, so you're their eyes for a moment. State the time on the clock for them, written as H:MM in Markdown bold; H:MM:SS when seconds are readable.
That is **7:42**
